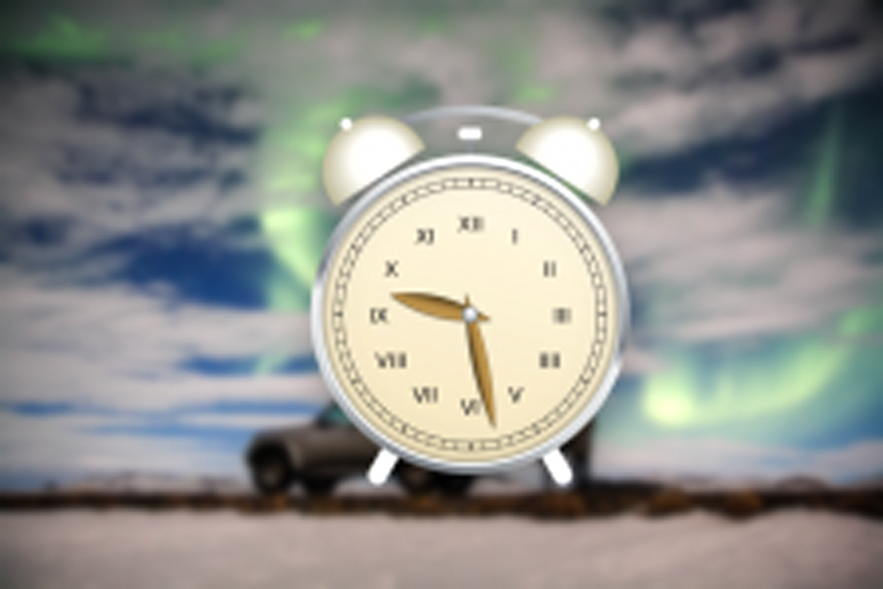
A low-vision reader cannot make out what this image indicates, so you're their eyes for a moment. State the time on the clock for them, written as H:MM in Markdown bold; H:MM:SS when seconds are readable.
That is **9:28**
